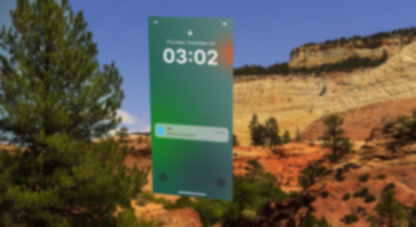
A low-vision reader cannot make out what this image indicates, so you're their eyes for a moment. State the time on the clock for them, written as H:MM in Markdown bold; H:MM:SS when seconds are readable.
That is **3:02**
